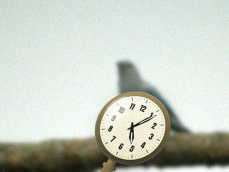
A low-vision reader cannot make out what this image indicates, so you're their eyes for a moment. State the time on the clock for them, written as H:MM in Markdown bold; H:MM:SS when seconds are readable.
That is **5:06**
